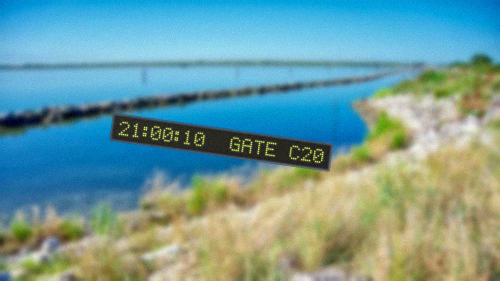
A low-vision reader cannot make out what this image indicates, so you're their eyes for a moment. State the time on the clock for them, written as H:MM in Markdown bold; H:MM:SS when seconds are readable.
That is **21:00:10**
